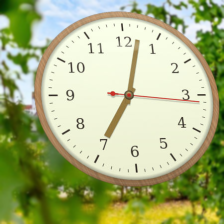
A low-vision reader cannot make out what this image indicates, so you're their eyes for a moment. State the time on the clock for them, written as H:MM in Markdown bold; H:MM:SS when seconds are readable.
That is **7:02:16**
